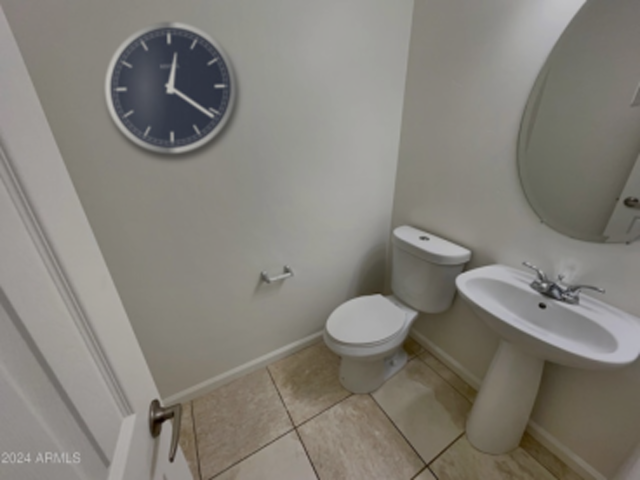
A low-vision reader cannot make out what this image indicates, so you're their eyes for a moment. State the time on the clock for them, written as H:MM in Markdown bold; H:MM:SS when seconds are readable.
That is **12:21**
